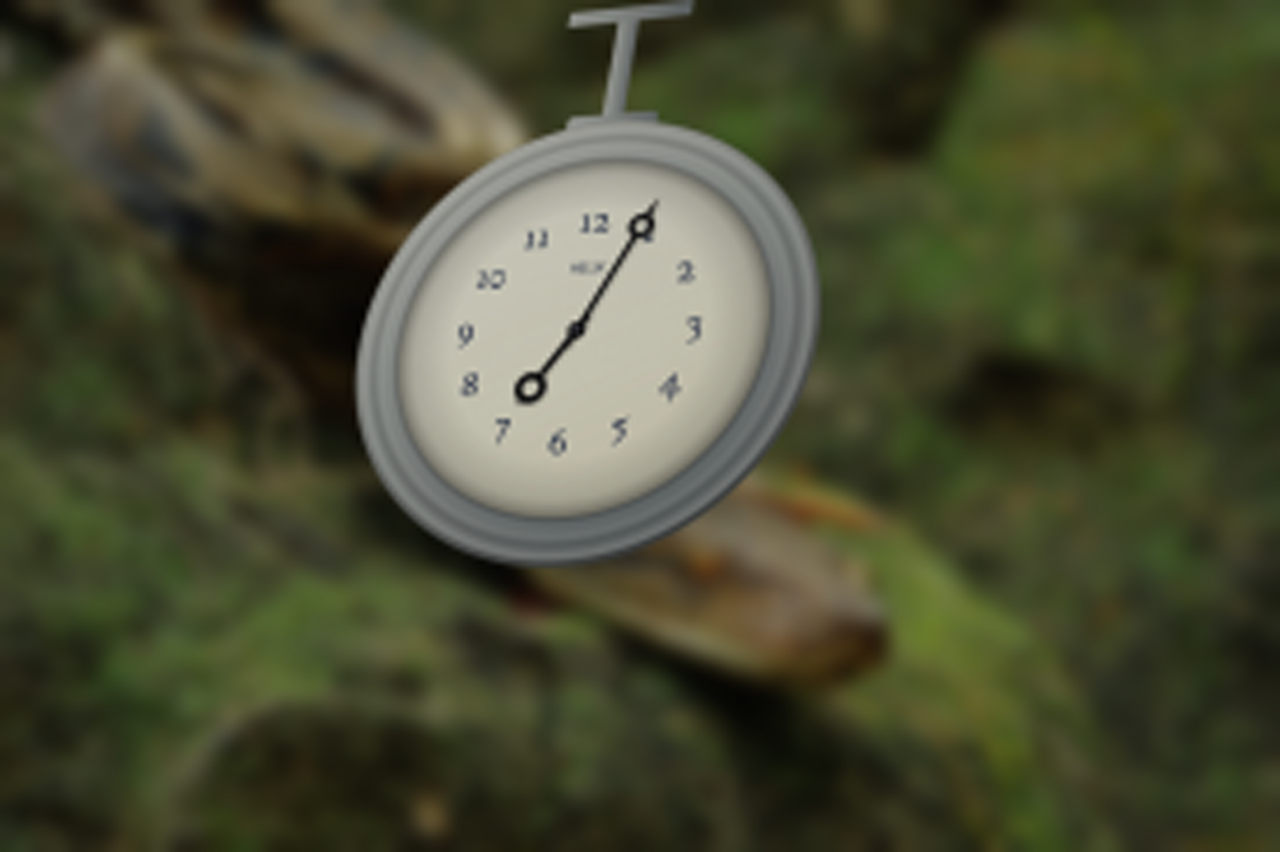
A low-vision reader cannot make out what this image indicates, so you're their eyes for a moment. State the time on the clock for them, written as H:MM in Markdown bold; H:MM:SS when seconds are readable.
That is **7:04**
